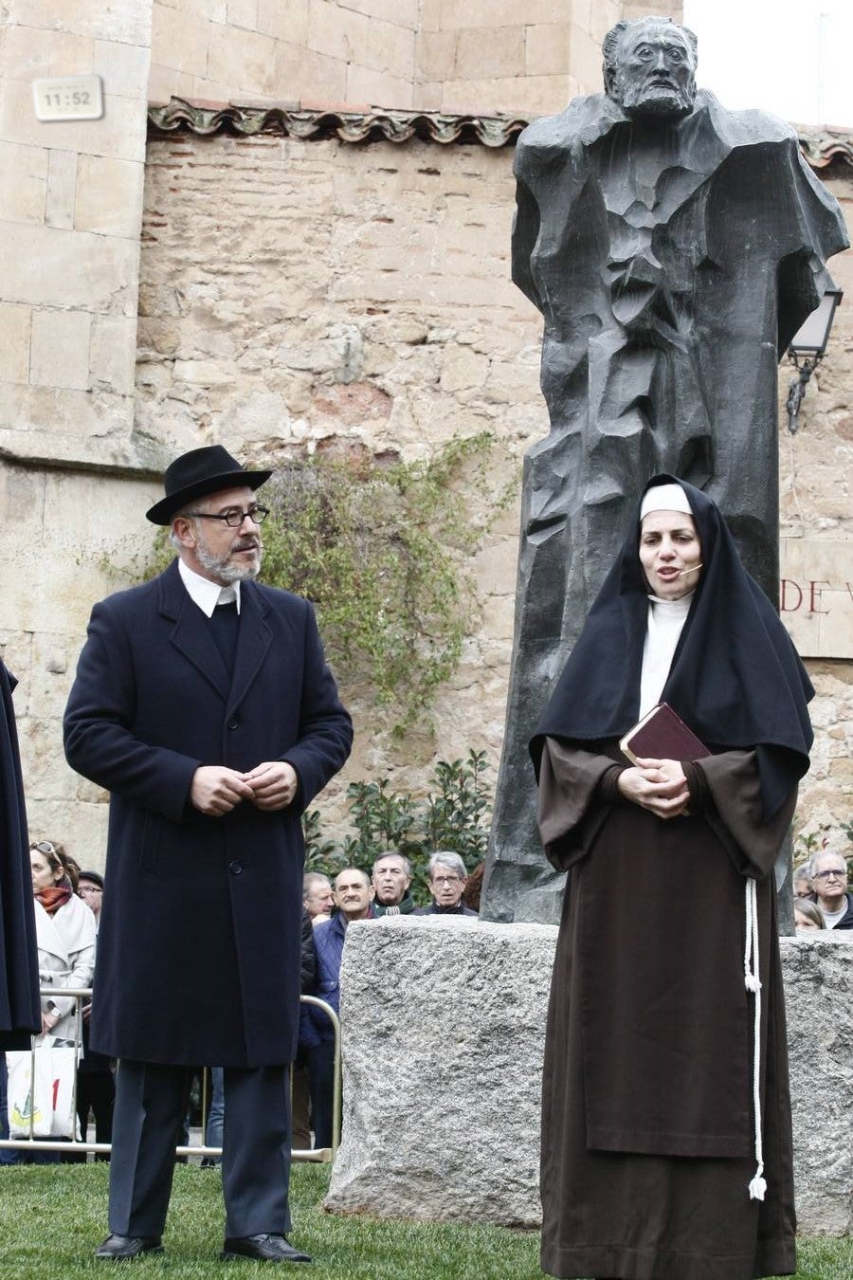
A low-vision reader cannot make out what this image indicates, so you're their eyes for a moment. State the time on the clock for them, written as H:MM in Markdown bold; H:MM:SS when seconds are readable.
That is **11:52**
